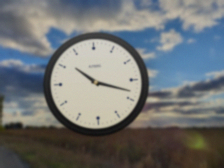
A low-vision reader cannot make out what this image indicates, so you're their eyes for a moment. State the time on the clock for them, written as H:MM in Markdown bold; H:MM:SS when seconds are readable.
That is **10:18**
